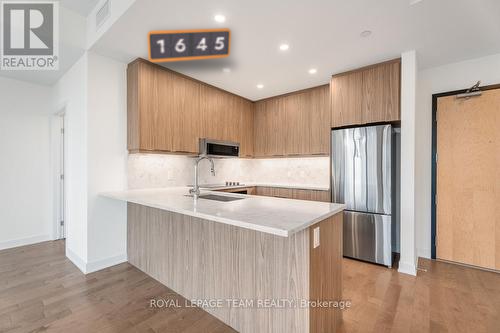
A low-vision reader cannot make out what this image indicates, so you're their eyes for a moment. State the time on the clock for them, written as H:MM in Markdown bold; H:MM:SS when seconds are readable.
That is **16:45**
